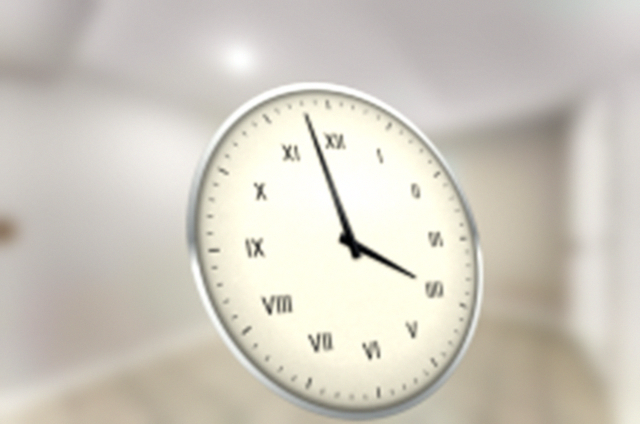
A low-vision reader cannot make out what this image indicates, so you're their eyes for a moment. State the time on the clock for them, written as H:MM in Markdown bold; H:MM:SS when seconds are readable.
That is **3:58**
